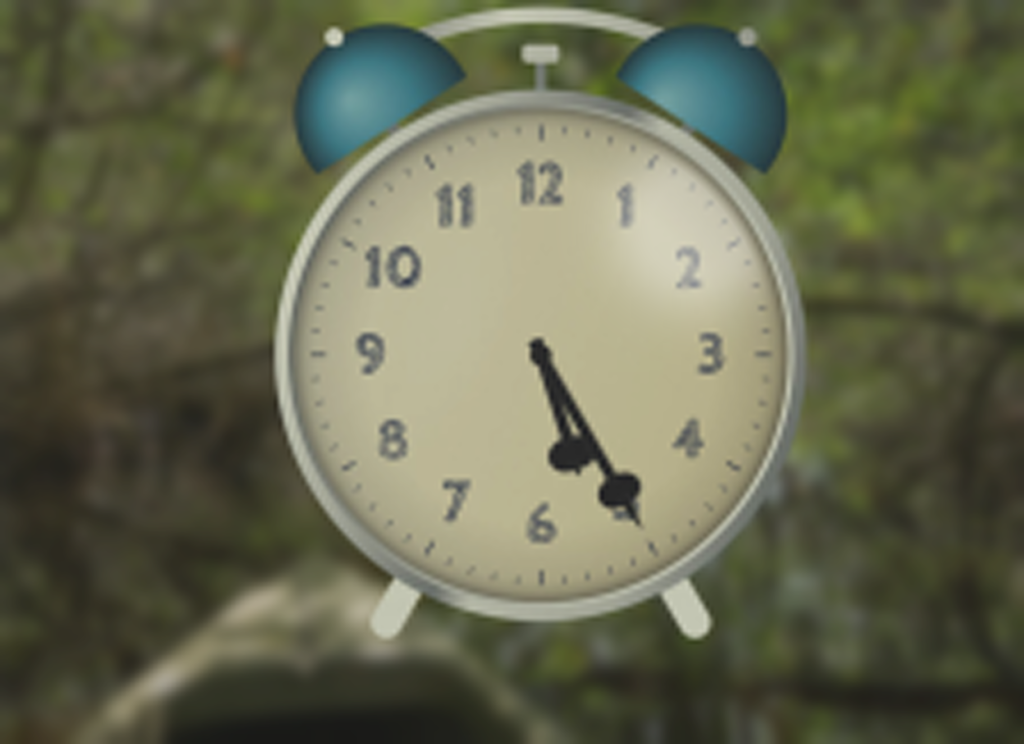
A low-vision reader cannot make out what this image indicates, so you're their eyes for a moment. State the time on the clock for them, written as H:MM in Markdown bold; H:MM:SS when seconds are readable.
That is **5:25**
